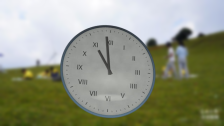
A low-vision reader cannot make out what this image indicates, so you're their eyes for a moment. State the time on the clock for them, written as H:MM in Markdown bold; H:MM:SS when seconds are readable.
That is **10:59**
